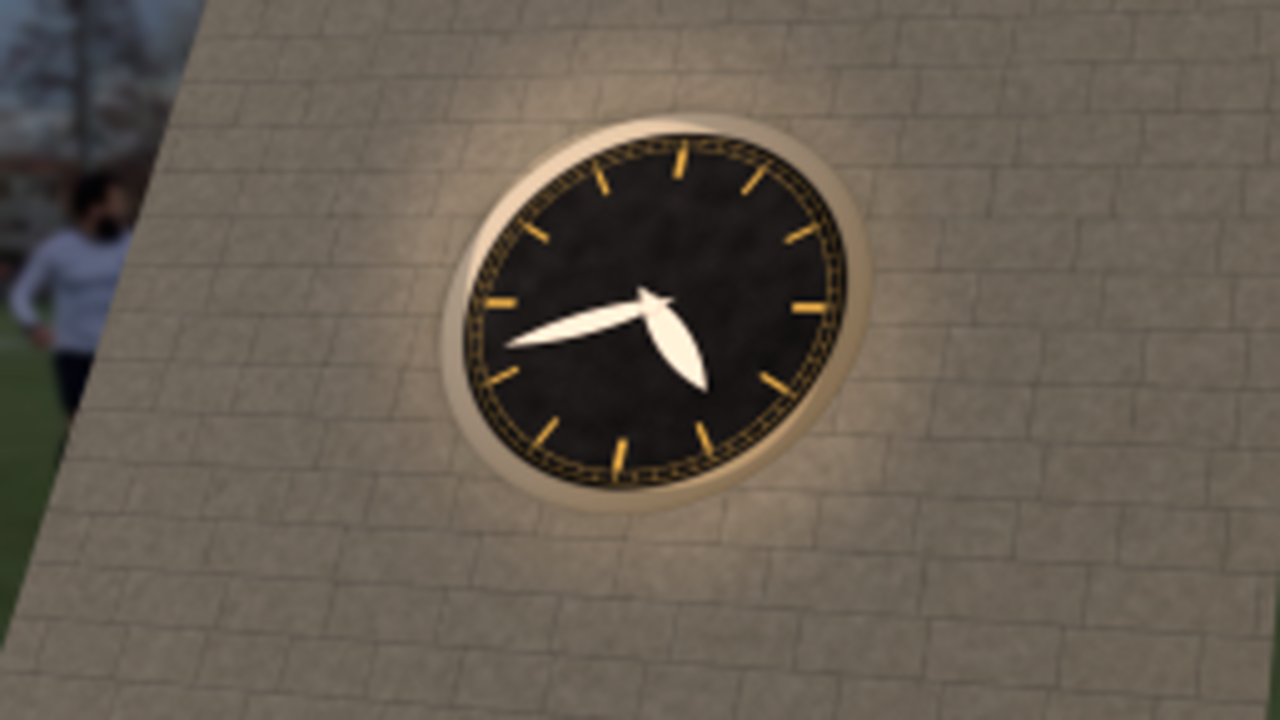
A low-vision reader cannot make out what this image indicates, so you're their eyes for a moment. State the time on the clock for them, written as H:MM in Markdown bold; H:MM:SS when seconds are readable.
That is **4:42**
